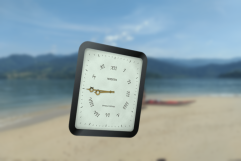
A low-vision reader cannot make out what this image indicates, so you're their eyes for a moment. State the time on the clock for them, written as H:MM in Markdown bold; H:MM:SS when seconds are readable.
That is **8:45**
